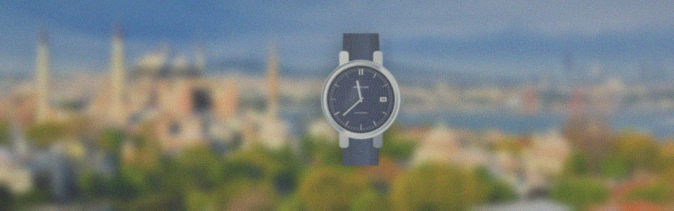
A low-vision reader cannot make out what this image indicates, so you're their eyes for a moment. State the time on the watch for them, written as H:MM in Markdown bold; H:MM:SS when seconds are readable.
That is **11:38**
